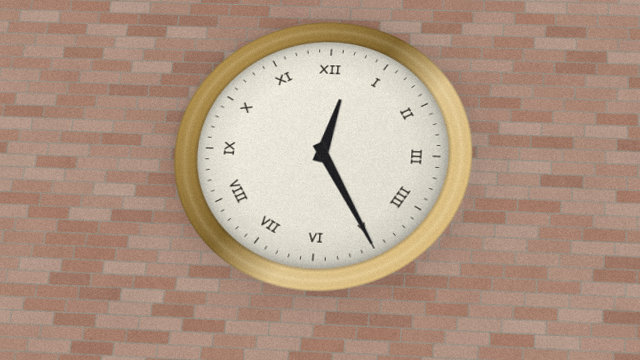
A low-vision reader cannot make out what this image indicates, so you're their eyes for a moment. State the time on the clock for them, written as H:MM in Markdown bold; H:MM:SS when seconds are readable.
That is **12:25**
